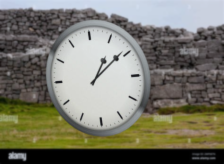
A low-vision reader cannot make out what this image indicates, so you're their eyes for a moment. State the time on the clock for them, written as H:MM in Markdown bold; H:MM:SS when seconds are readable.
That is **1:09**
